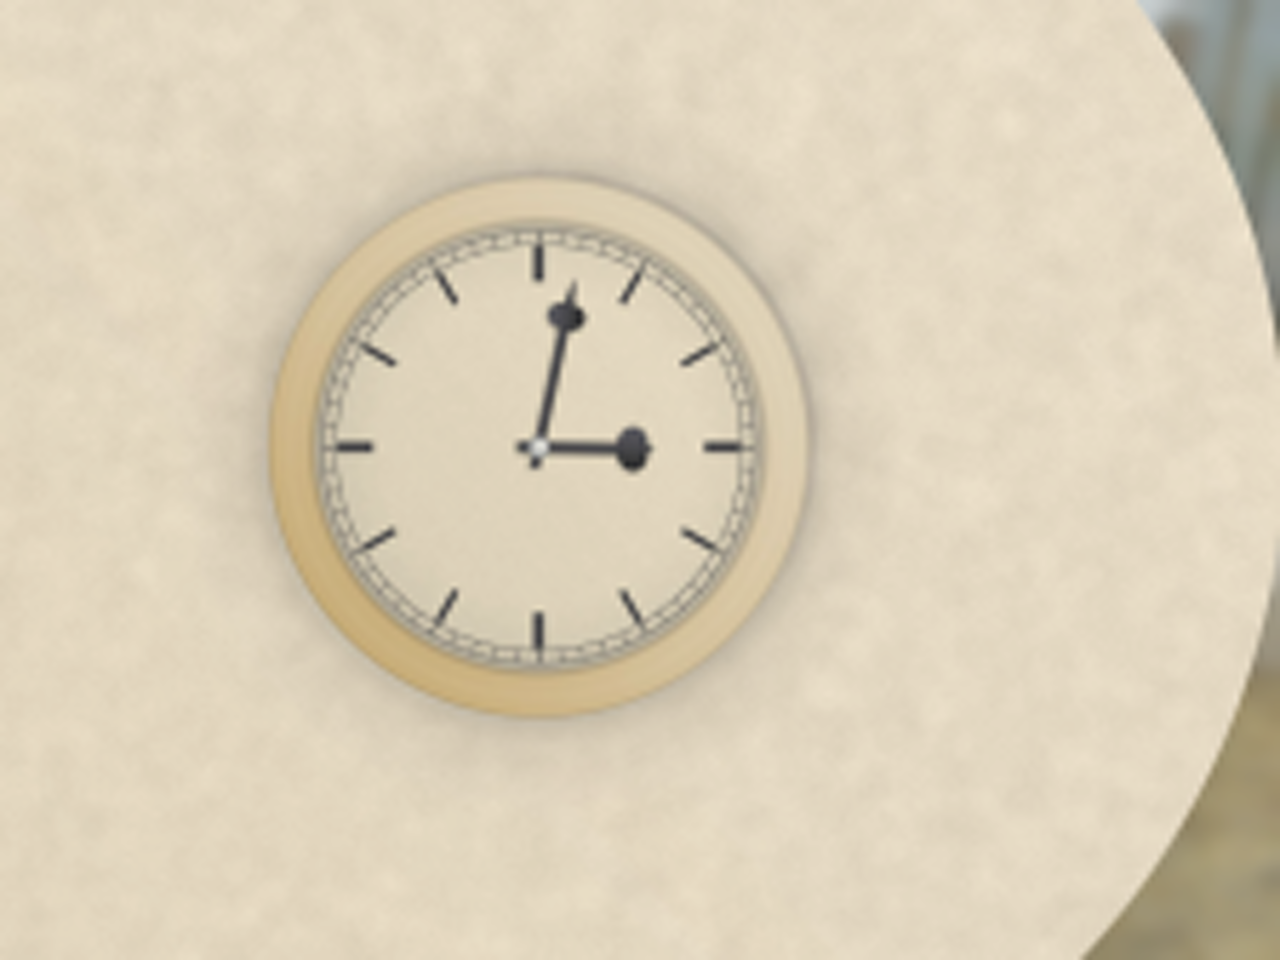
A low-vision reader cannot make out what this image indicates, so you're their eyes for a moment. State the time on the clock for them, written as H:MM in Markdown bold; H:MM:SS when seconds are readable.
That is **3:02**
